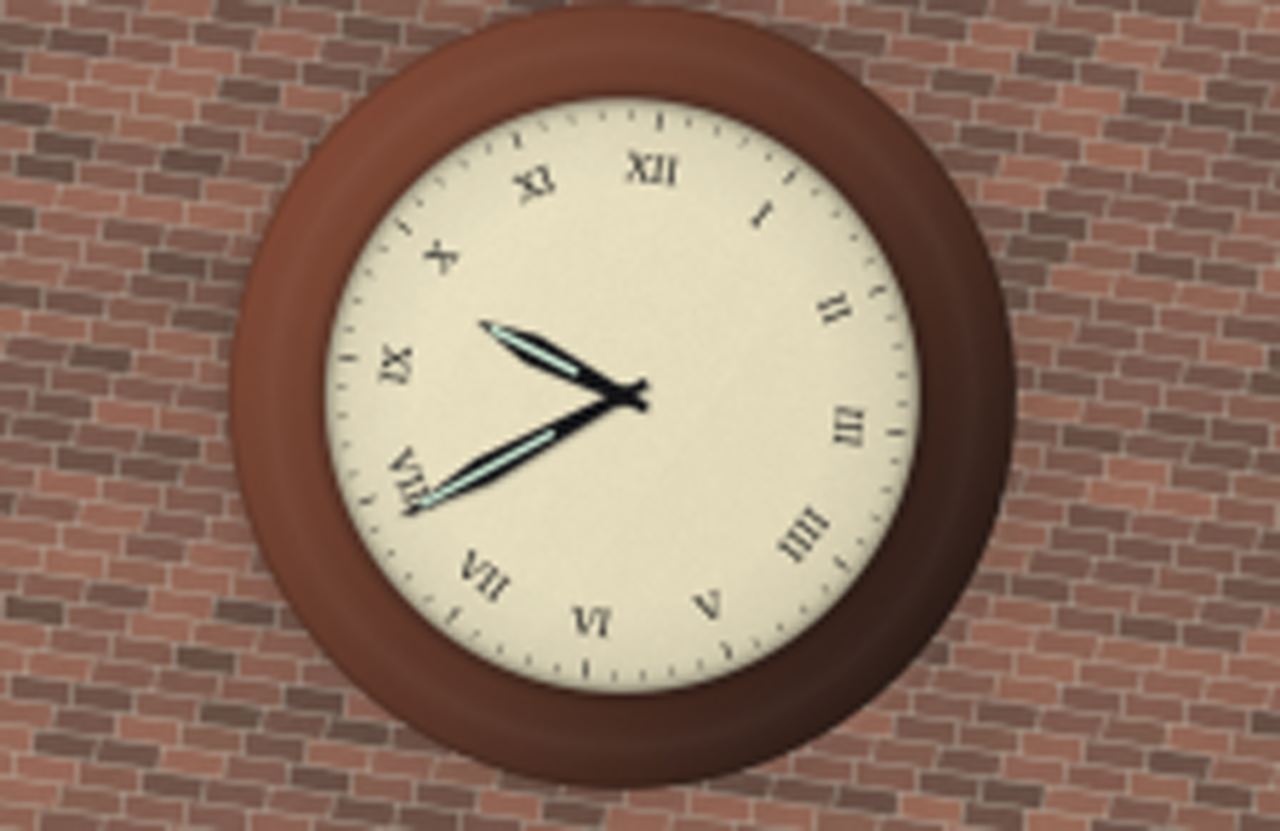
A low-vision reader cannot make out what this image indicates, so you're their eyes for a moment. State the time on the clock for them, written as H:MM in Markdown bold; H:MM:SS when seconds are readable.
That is **9:39**
